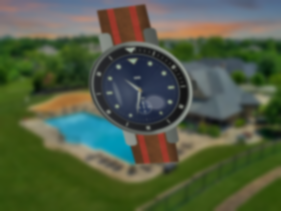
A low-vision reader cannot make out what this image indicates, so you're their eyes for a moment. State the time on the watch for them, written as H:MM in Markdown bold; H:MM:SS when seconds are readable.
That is **10:33**
